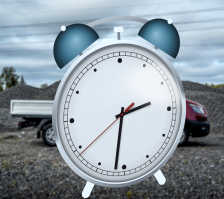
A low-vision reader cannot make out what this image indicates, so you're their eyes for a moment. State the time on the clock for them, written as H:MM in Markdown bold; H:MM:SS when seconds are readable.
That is **2:31:39**
